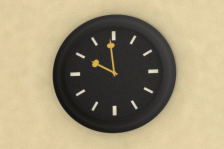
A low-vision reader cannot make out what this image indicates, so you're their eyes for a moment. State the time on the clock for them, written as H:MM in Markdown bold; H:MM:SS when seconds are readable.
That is **9:59**
